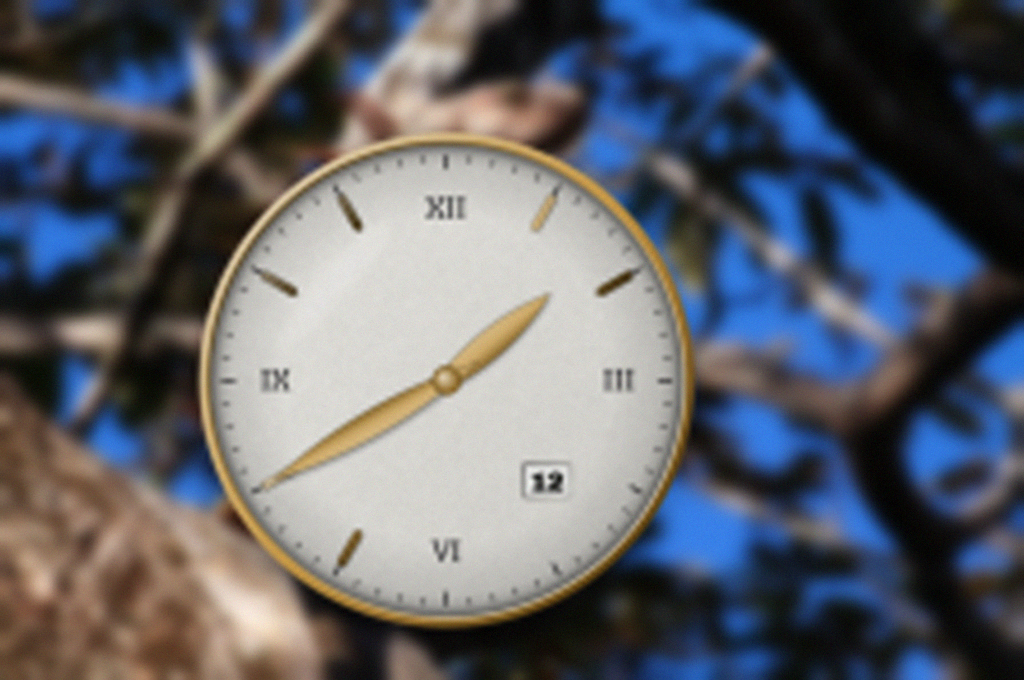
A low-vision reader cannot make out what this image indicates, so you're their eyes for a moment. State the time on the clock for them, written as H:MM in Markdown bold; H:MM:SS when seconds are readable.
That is **1:40**
